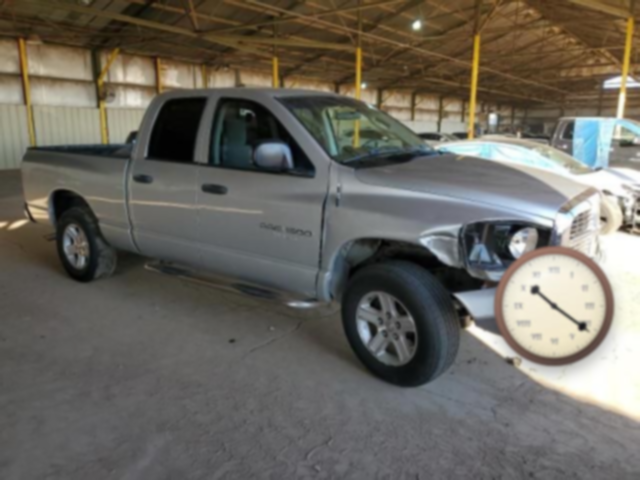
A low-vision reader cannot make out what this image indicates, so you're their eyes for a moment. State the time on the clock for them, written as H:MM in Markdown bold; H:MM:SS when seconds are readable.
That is **10:21**
